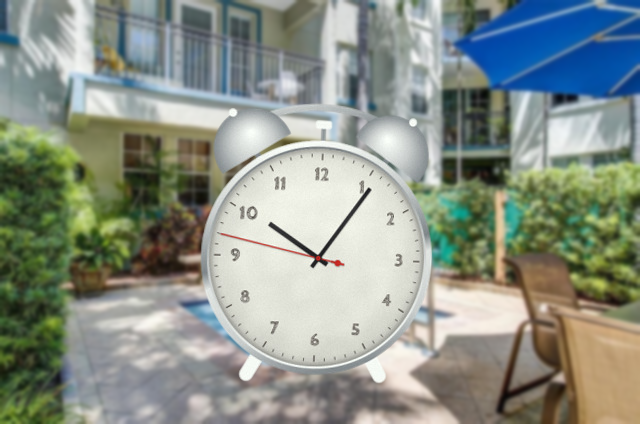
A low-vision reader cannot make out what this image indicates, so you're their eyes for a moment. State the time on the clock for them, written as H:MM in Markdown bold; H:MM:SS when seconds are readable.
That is **10:05:47**
